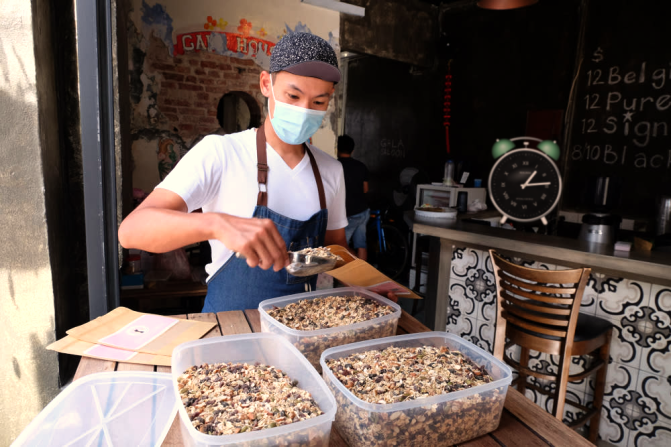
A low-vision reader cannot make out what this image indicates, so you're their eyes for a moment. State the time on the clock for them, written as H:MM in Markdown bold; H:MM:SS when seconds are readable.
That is **1:14**
